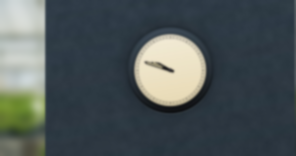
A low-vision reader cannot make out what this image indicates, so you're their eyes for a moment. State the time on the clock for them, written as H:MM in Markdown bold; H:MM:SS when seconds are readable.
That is **9:48**
